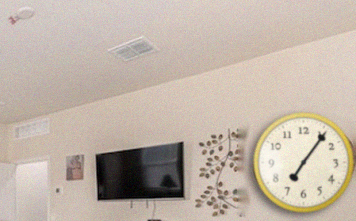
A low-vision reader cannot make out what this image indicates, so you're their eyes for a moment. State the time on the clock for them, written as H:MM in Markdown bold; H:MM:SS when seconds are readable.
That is **7:06**
